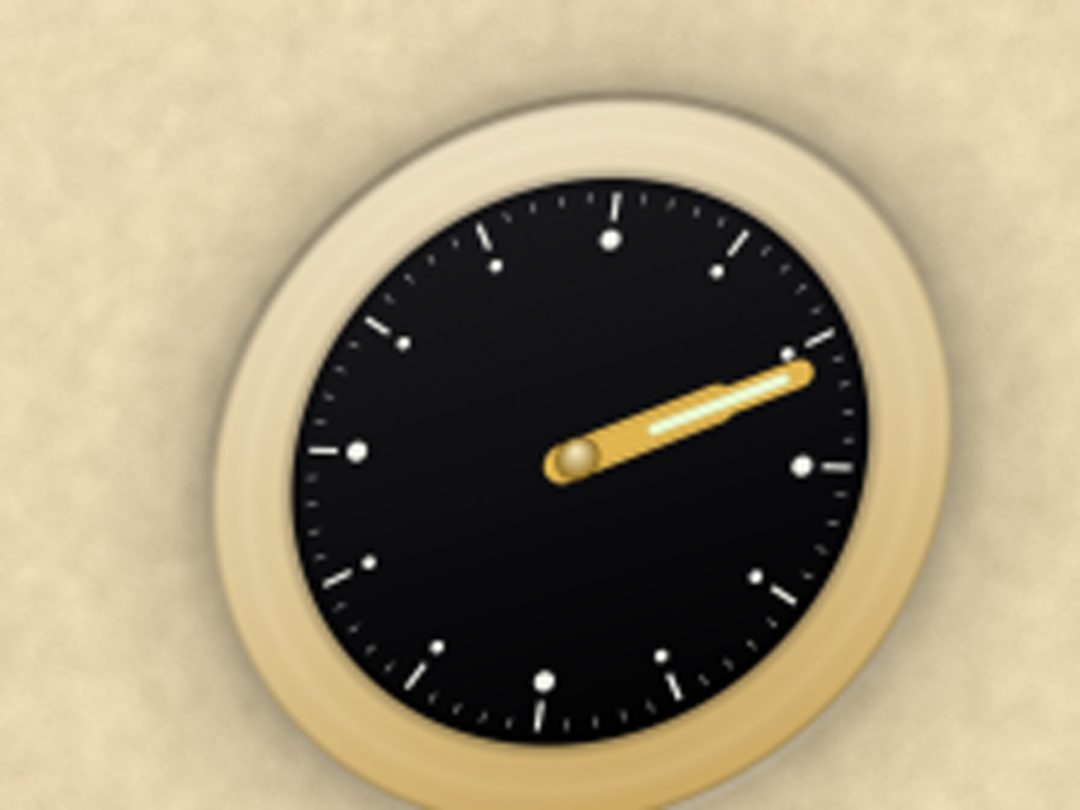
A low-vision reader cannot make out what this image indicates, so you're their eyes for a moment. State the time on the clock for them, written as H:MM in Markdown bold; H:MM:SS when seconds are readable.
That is **2:11**
